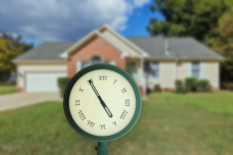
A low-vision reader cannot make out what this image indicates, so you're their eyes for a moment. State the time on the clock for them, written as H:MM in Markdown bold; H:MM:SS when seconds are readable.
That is **4:55**
